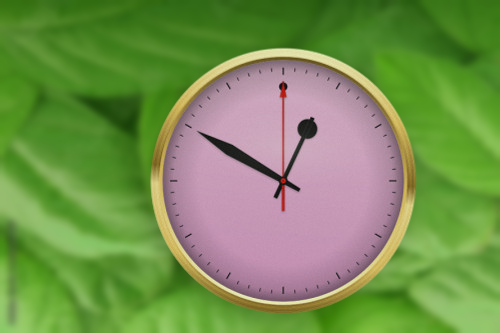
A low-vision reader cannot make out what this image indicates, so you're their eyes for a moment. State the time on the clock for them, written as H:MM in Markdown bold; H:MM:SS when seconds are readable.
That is **12:50:00**
